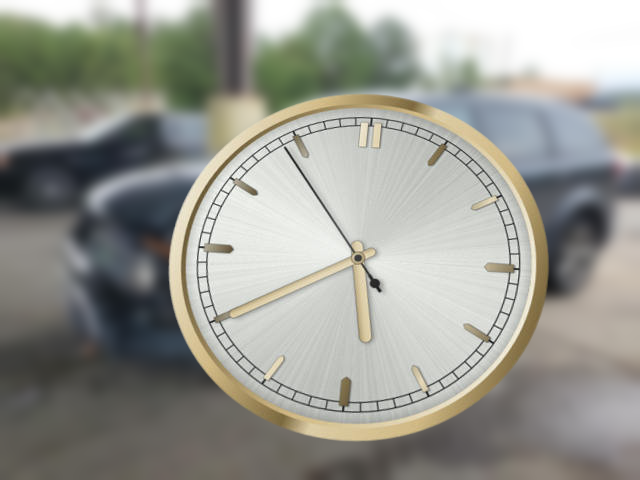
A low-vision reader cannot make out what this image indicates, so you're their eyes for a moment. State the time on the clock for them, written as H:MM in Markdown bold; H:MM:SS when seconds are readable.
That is **5:39:54**
